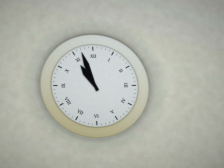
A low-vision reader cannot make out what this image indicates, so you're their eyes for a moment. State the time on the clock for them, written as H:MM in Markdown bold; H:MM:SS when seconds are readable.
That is **10:57**
